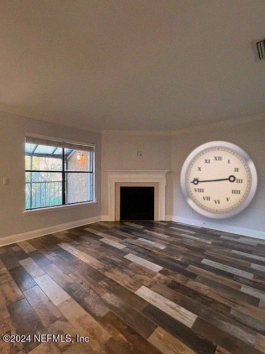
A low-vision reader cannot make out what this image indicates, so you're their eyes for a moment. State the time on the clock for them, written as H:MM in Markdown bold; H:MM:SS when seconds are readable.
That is **2:44**
